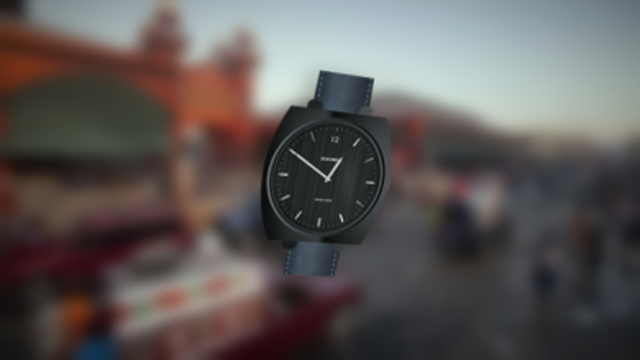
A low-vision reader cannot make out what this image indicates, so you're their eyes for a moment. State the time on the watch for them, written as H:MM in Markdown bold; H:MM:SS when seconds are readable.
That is **12:50**
